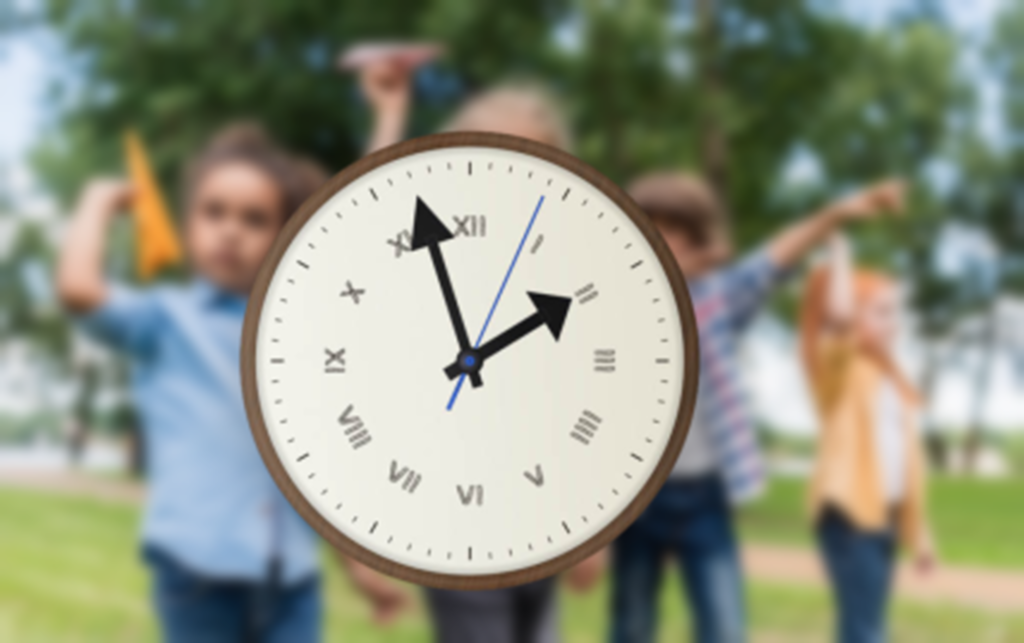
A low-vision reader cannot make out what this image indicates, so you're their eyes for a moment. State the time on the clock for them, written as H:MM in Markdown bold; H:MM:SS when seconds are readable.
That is **1:57:04**
